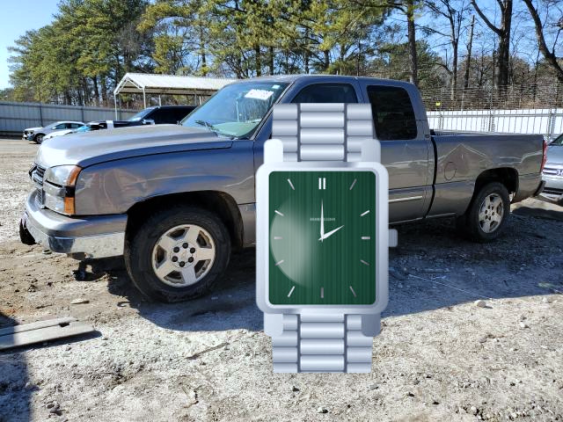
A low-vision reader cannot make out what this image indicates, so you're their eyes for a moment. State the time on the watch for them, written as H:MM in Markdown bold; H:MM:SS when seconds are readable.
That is **2:00**
